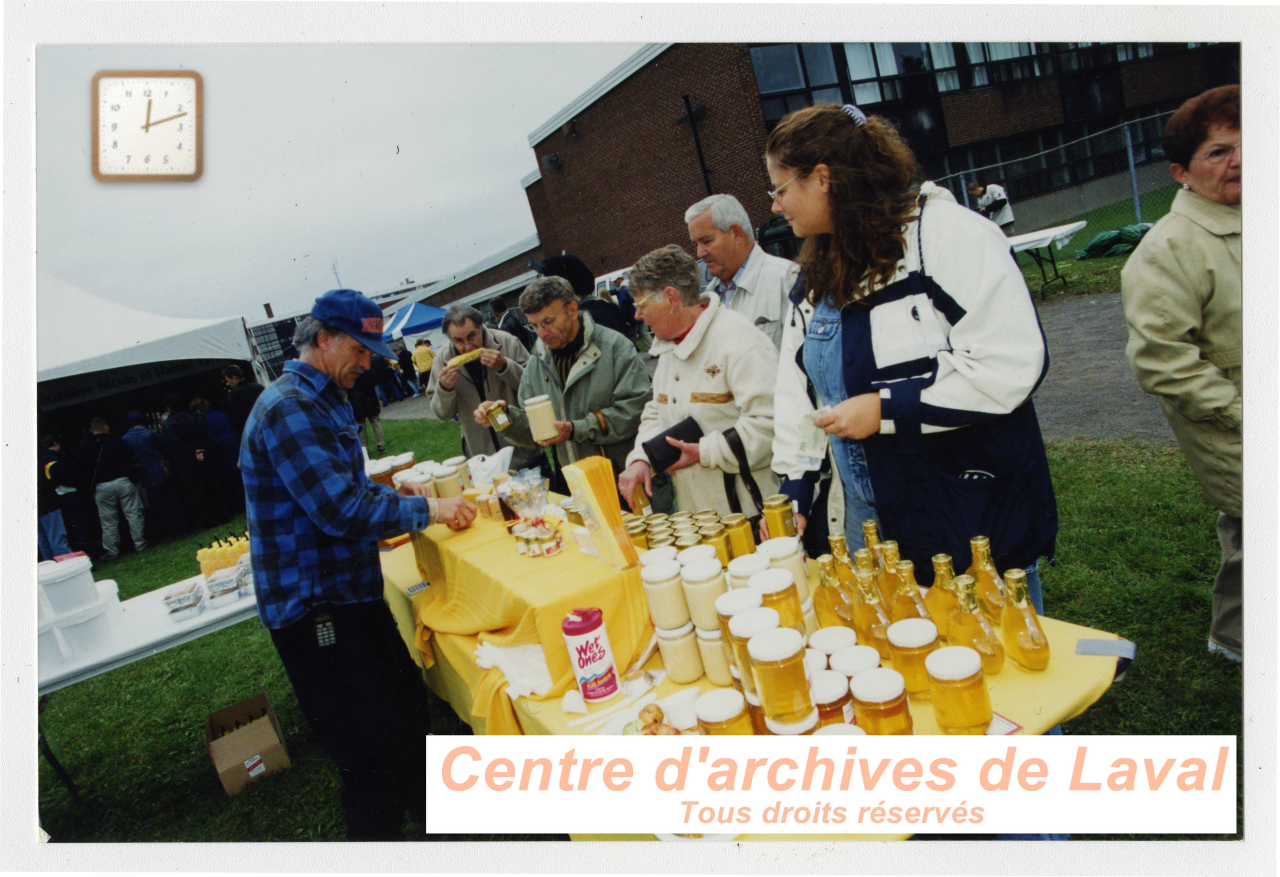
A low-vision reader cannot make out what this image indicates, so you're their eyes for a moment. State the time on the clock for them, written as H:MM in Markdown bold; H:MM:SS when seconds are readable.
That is **12:12**
